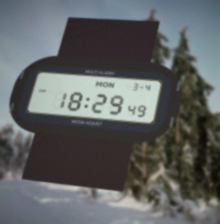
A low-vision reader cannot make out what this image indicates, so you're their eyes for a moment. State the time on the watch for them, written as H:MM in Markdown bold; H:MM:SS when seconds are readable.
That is **18:29:49**
